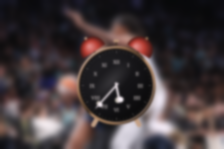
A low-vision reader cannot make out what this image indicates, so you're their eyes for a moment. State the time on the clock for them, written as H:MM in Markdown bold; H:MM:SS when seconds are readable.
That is **5:37**
